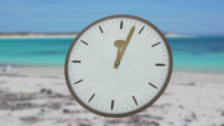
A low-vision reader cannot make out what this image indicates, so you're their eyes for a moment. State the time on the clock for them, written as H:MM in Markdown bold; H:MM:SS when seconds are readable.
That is **12:03**
